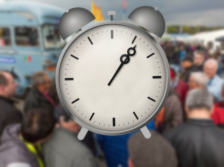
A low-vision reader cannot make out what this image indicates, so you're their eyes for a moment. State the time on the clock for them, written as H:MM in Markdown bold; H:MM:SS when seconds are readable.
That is **1:06**
